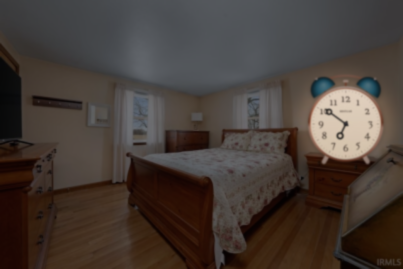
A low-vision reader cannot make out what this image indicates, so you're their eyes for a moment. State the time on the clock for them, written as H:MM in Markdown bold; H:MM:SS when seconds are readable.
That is **6:51**
